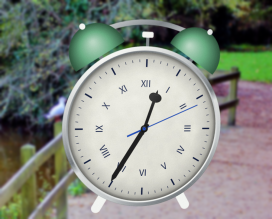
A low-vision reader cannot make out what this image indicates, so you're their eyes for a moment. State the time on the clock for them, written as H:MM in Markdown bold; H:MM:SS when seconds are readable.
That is **12:35:11**
